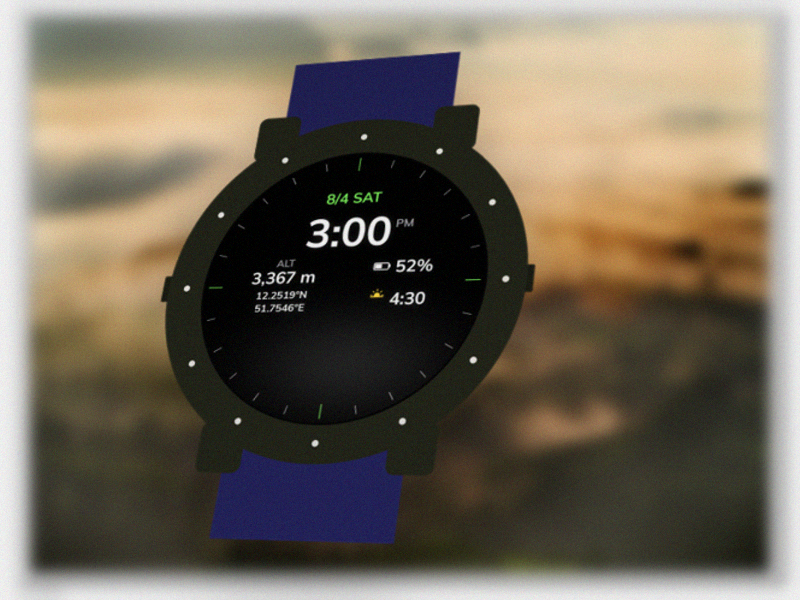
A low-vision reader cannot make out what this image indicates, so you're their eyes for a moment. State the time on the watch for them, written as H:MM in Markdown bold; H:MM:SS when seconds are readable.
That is **3:00**
